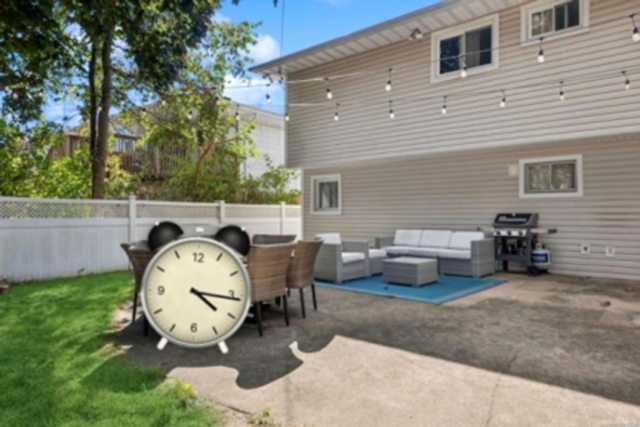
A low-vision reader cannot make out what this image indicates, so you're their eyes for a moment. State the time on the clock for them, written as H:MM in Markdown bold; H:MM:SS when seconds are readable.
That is **4:16**
